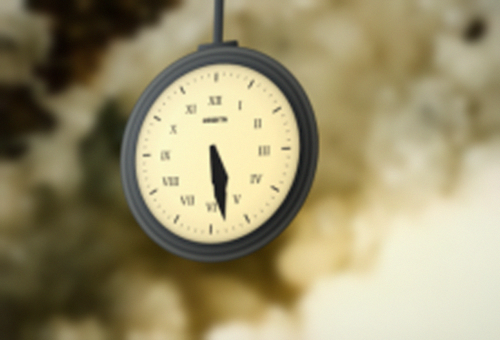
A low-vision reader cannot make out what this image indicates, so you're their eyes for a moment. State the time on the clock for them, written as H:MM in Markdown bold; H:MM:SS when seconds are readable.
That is **5:28**
